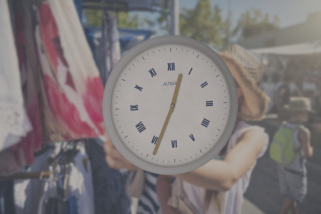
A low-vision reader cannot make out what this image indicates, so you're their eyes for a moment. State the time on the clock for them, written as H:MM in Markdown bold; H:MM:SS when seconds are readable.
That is **12:34**
